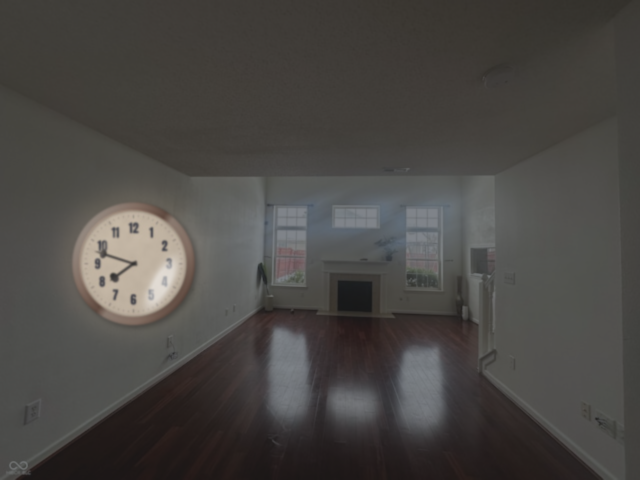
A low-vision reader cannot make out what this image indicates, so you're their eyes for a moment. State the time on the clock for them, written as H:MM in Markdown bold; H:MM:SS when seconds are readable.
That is **7:48**
